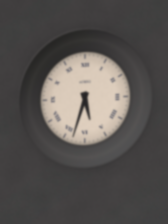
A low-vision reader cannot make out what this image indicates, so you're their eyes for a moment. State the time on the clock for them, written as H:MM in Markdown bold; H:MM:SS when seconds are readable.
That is **5:33**
